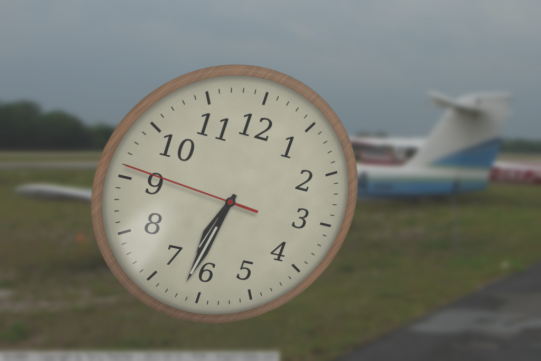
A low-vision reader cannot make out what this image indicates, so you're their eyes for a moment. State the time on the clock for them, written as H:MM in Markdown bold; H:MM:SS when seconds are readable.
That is **6:31:46**
